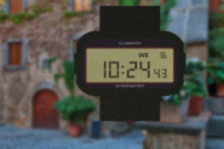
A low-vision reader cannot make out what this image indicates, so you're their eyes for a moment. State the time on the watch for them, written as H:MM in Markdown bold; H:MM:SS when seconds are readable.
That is **10:24**
